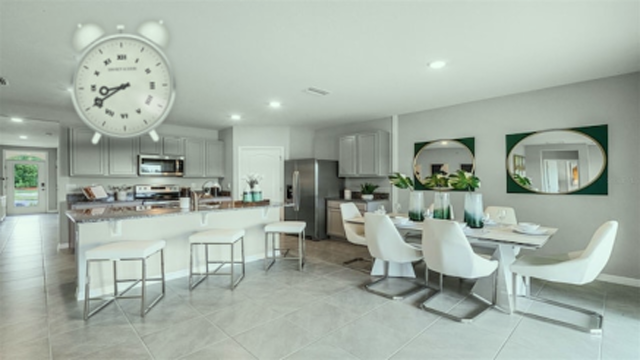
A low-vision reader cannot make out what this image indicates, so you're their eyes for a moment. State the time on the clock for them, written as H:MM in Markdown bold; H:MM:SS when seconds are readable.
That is **8:40**
